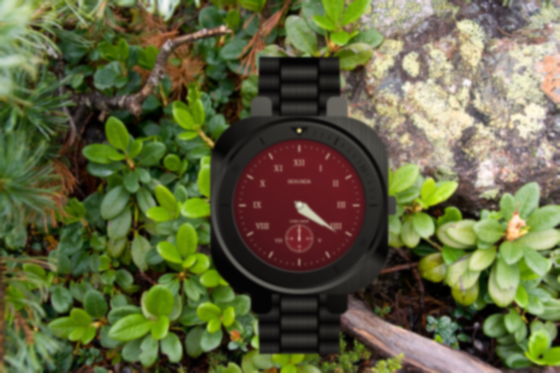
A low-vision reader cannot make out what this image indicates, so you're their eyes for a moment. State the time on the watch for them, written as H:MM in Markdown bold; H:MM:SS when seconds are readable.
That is **4:21**
